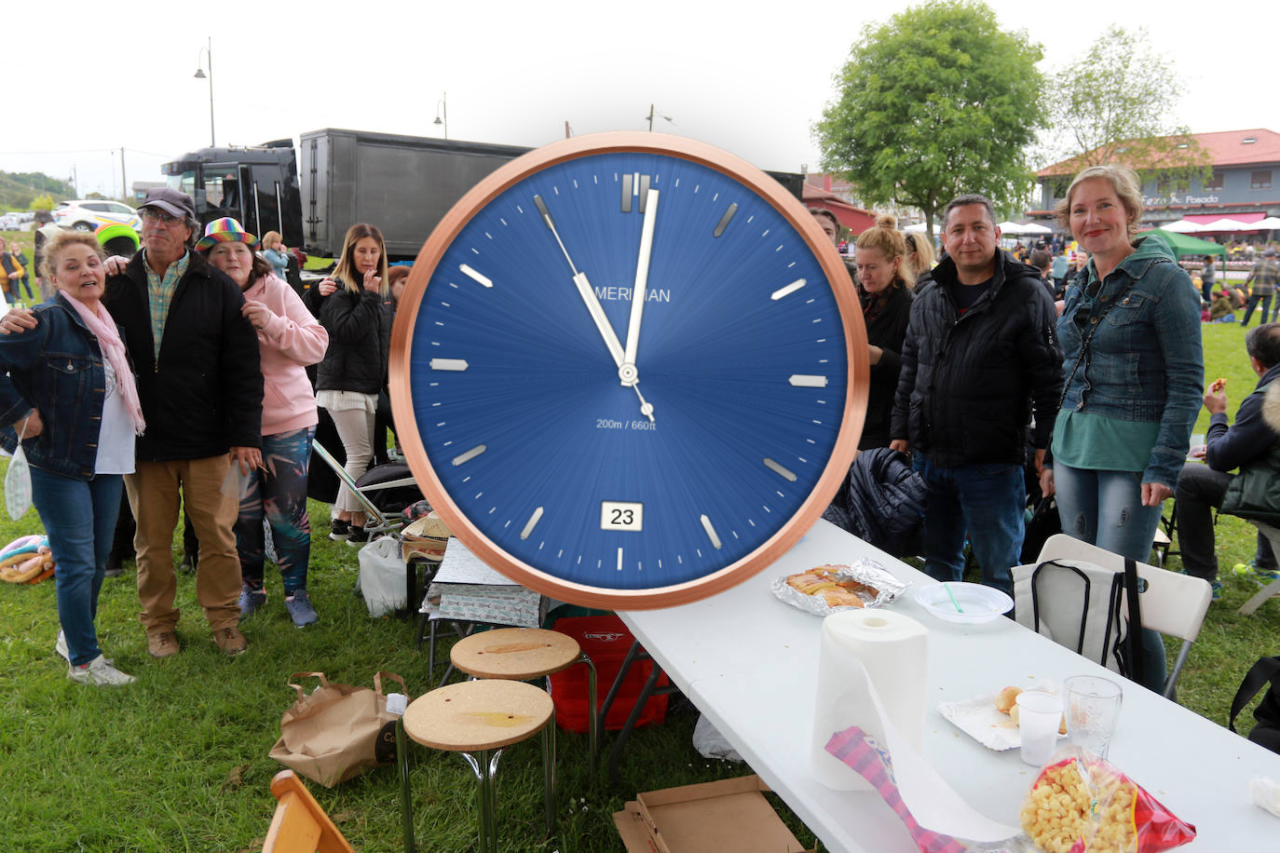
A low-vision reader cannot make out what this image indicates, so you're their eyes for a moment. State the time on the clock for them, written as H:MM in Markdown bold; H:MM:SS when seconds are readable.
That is **11:00:55**
